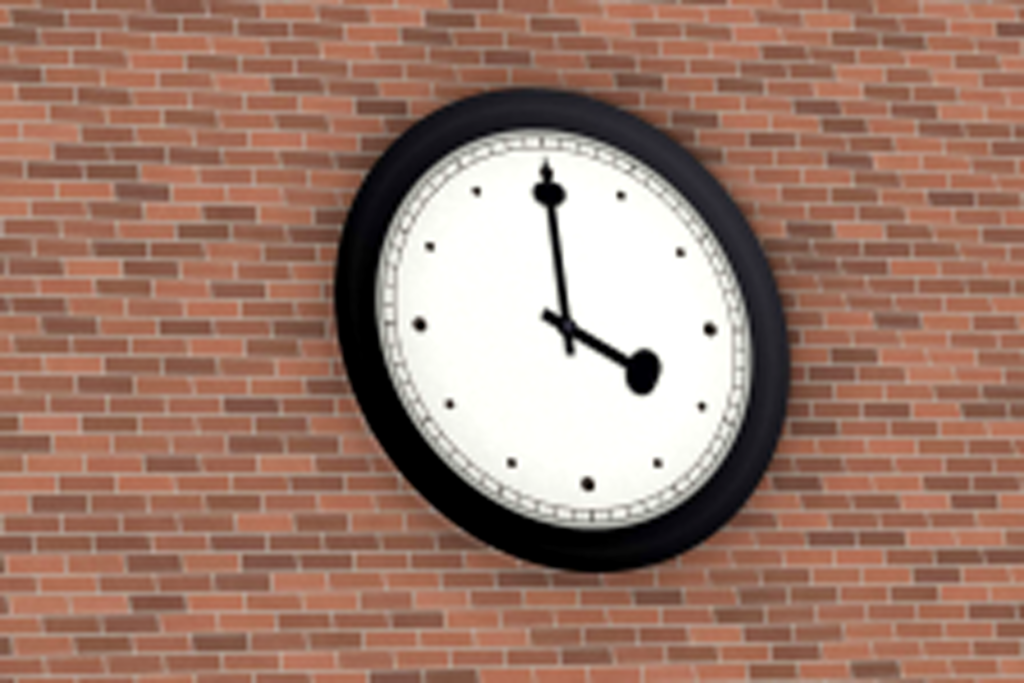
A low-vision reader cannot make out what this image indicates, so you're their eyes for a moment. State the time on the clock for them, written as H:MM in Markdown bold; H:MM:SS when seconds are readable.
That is **4:00**
